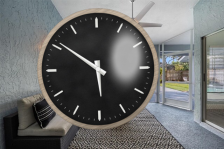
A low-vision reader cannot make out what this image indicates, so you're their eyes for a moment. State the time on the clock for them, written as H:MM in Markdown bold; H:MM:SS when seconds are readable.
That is **5:51**
